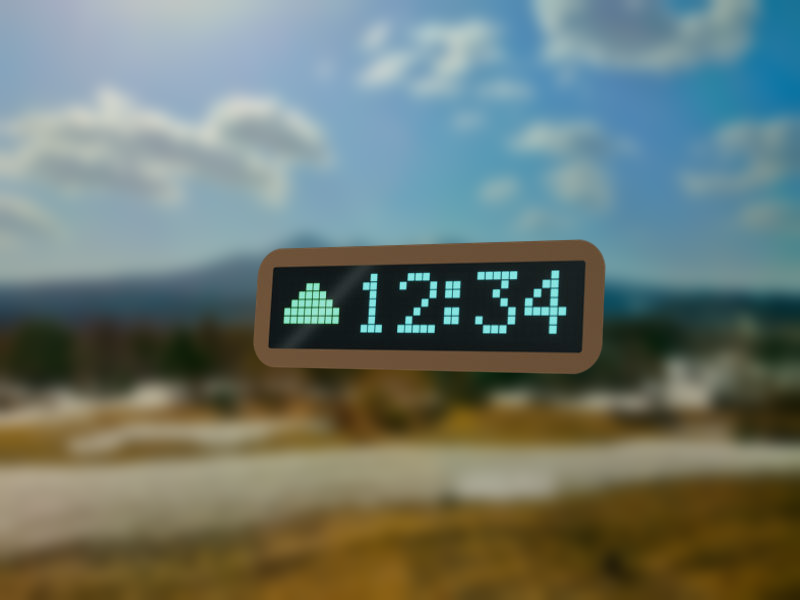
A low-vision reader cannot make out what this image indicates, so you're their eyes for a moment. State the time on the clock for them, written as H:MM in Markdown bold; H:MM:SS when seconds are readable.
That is **12:34**
